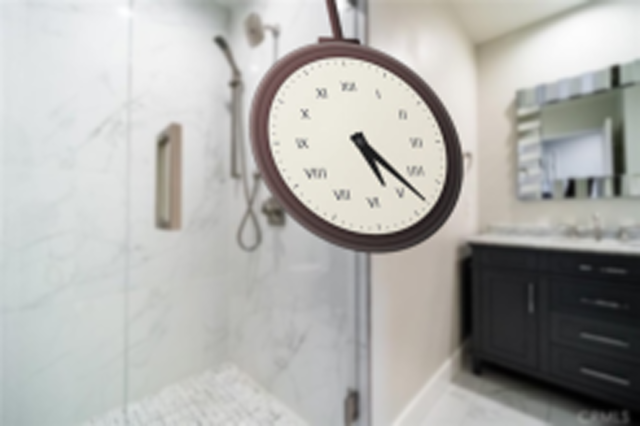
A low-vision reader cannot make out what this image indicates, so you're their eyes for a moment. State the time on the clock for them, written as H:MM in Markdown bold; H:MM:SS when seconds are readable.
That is **5:23**
